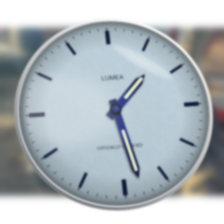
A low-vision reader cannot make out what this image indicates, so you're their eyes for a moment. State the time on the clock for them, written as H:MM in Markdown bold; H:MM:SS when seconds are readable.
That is **1:28**
